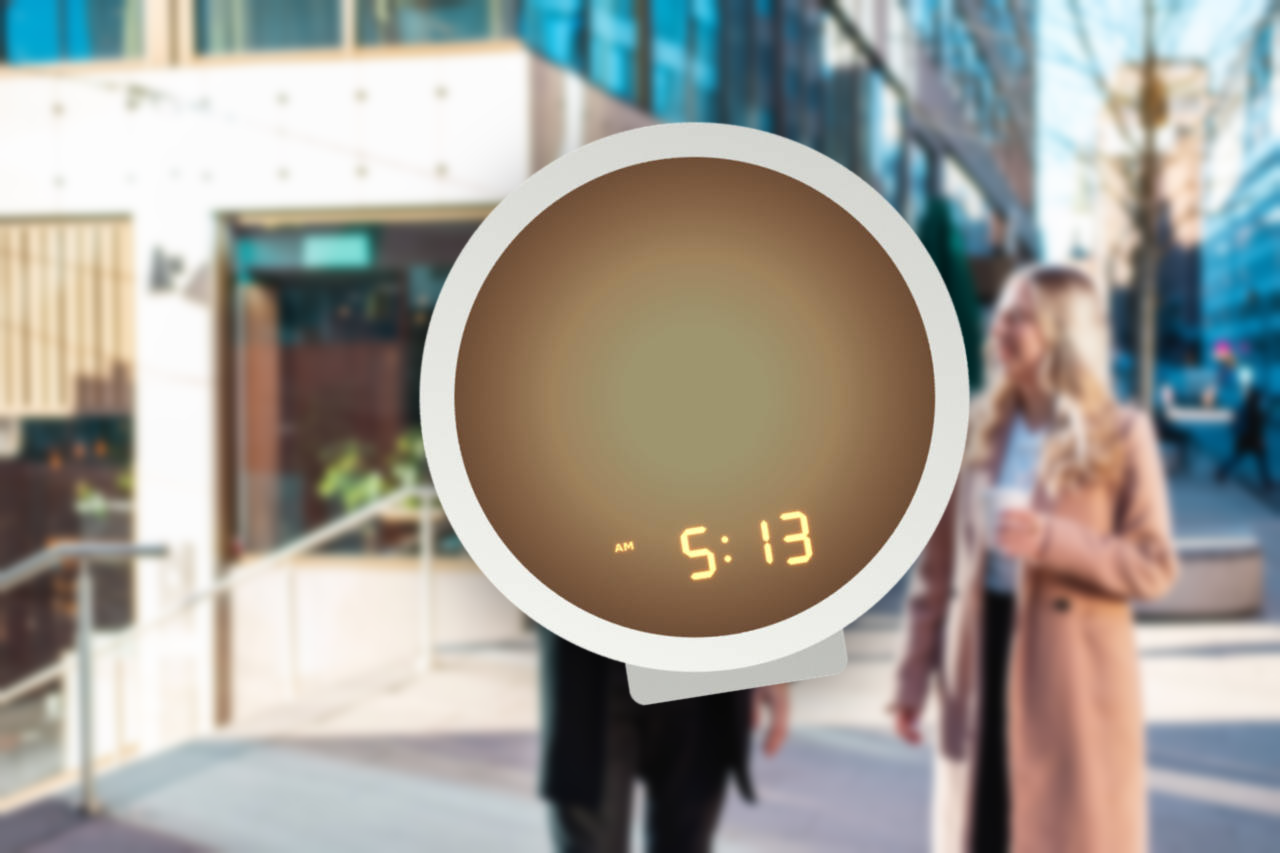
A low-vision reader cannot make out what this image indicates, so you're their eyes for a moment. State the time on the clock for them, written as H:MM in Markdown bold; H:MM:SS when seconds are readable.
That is **5:13**
